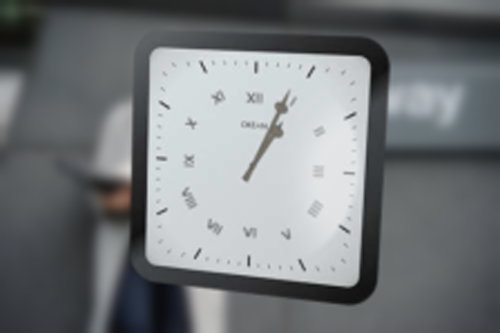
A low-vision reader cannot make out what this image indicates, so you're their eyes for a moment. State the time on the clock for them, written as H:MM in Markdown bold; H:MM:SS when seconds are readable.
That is **1:04**
